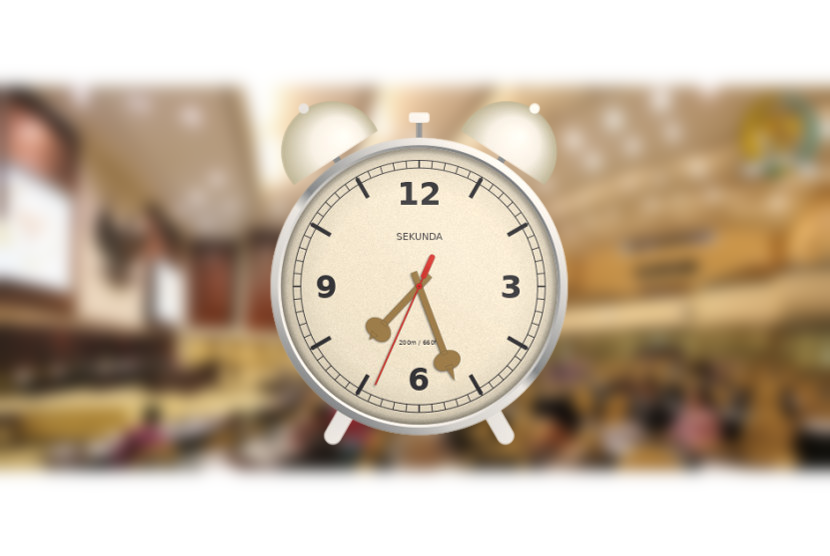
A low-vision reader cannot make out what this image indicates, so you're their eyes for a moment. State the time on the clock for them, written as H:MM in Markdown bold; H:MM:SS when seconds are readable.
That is **7:26:34**
